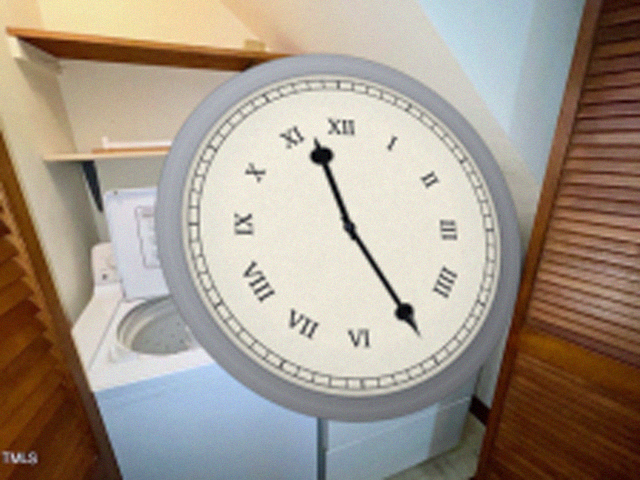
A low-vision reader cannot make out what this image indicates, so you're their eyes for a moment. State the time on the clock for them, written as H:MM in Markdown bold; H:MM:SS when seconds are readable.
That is **11:25**
